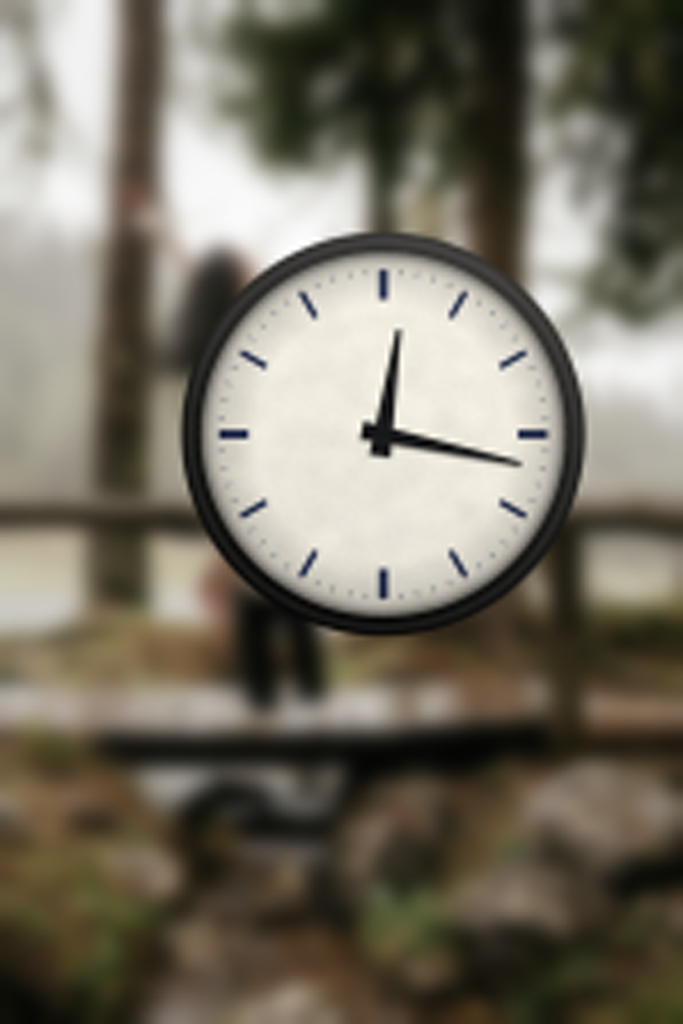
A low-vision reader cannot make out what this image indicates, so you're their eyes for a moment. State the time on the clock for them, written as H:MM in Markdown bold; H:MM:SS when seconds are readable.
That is **12:17**
